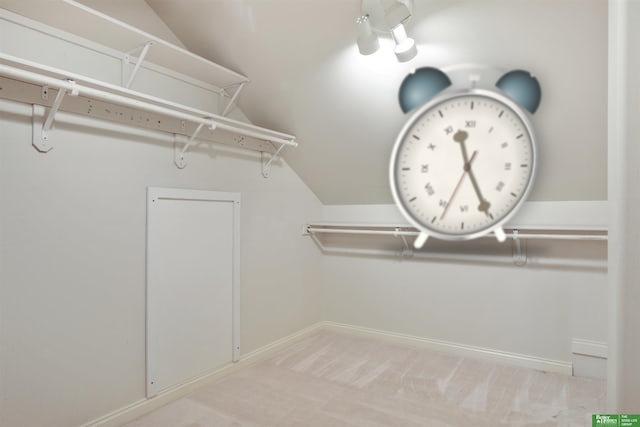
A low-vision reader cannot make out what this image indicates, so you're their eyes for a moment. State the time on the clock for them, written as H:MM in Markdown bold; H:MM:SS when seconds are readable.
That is **11:25:34**
